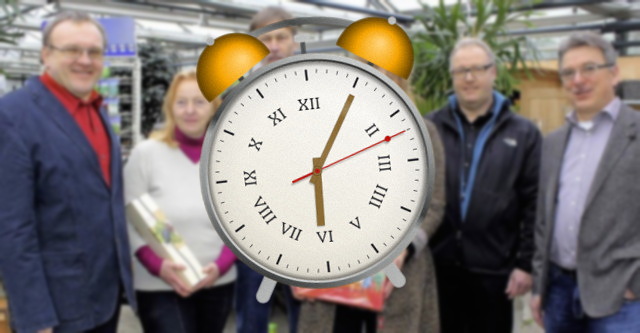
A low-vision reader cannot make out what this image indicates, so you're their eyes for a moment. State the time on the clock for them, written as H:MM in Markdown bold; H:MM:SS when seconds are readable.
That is **6:05:12**
